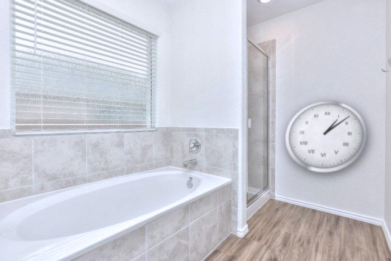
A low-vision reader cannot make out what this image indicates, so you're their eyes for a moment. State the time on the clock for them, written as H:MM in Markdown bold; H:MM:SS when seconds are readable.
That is **1:08**
